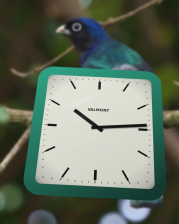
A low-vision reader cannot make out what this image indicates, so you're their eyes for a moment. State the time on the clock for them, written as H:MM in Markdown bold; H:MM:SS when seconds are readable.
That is **10:14**
